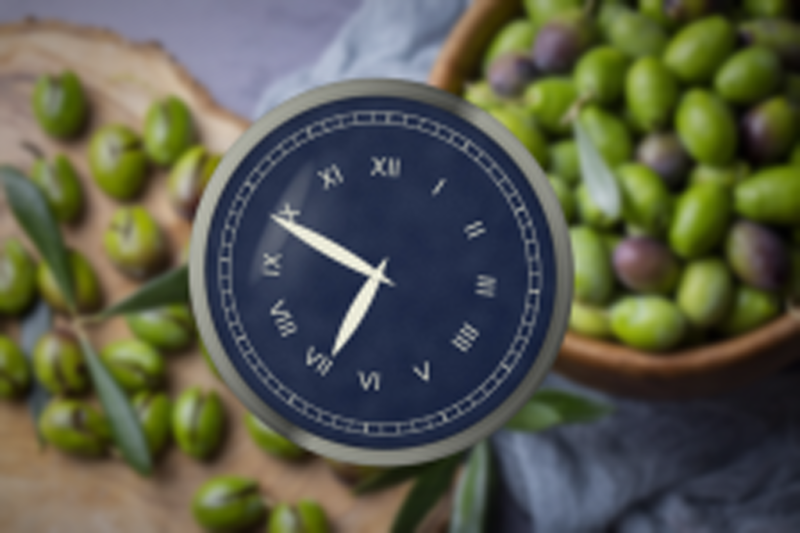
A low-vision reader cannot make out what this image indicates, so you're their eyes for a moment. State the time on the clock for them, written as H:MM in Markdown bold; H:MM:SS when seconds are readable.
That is **6:49**
